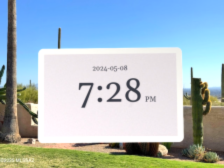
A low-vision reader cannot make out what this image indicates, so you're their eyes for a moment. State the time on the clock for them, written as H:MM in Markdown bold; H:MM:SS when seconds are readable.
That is **7:28**
